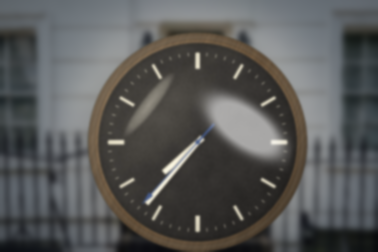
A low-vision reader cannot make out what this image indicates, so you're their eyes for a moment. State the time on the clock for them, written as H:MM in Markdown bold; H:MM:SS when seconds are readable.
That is **7:36:37**
